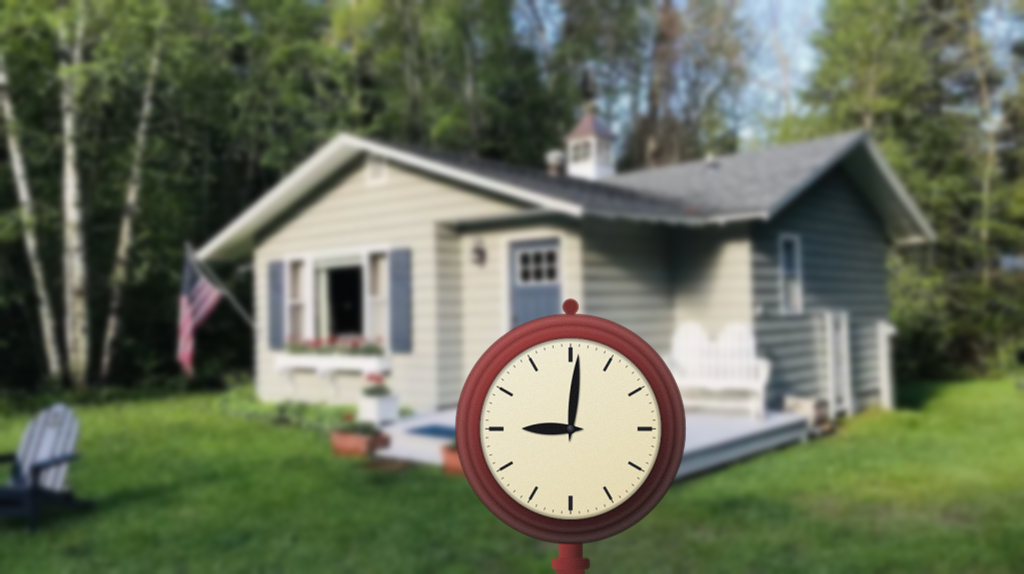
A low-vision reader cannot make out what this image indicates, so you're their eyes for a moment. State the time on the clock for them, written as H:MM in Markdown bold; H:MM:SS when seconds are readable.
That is **9:01**
